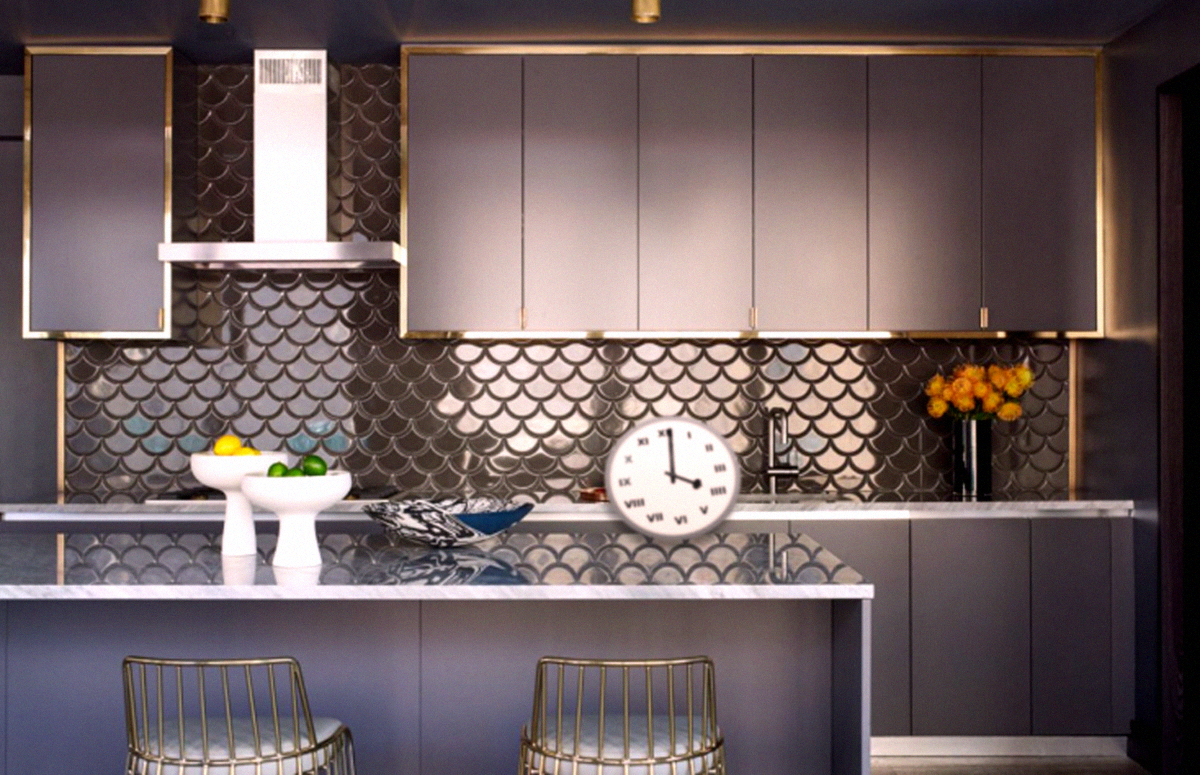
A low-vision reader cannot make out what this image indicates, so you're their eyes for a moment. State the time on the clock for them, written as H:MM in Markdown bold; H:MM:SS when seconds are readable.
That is **4:01**
